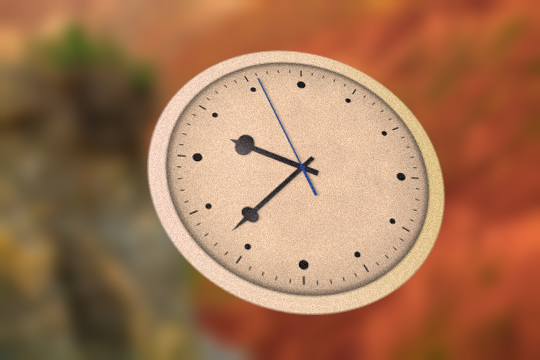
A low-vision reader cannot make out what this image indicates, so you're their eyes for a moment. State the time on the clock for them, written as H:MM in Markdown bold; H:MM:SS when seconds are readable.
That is **9:36:56**
